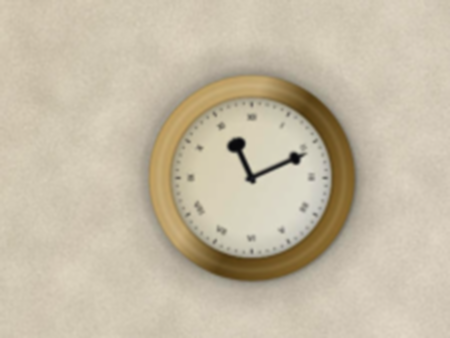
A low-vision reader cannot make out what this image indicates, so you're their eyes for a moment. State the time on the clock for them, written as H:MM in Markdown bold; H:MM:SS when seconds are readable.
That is **11:11**
